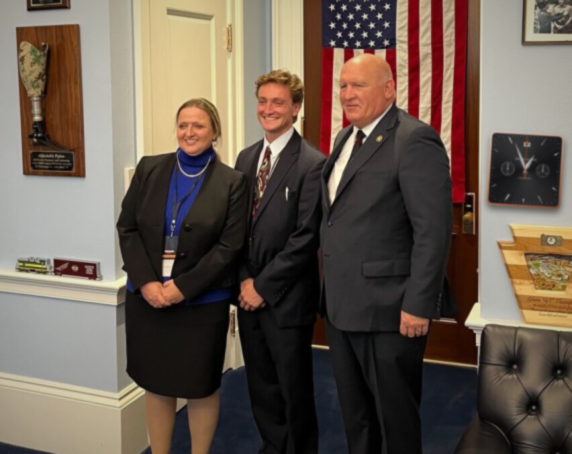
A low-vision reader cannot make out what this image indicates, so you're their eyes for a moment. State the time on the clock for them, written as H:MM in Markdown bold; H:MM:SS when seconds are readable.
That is **12:56**
